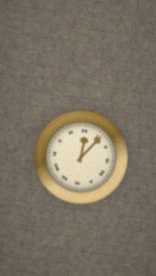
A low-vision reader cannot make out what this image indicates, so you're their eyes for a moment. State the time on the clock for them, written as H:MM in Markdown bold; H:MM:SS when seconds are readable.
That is **12:06**
